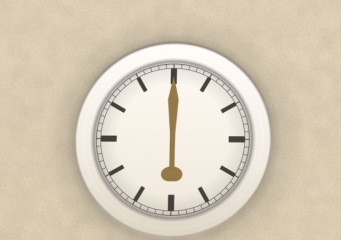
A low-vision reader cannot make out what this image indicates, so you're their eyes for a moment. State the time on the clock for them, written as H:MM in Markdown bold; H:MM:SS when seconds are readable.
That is **6:00**
